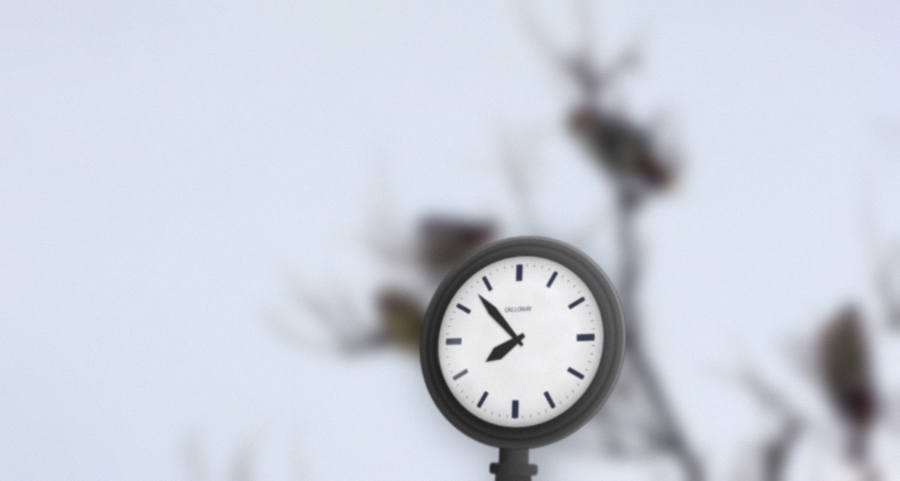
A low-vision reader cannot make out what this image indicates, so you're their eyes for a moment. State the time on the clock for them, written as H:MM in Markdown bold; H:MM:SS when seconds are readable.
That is **7:53**
